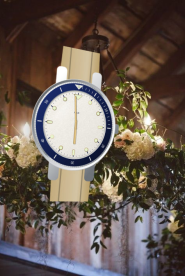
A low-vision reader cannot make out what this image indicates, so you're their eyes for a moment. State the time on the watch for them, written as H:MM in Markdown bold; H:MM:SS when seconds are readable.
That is **5:59**
